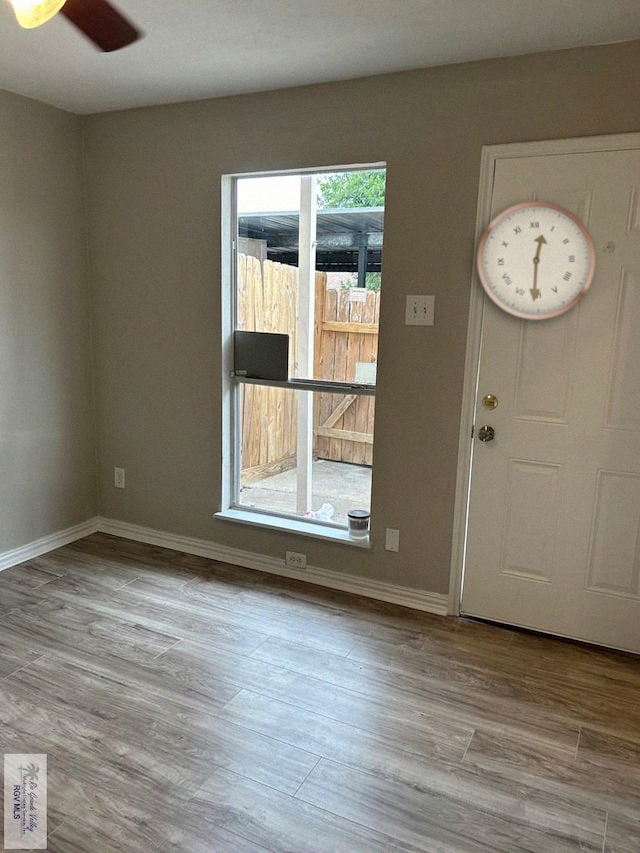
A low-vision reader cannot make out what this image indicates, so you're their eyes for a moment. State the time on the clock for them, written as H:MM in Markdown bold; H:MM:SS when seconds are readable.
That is **12:31**
